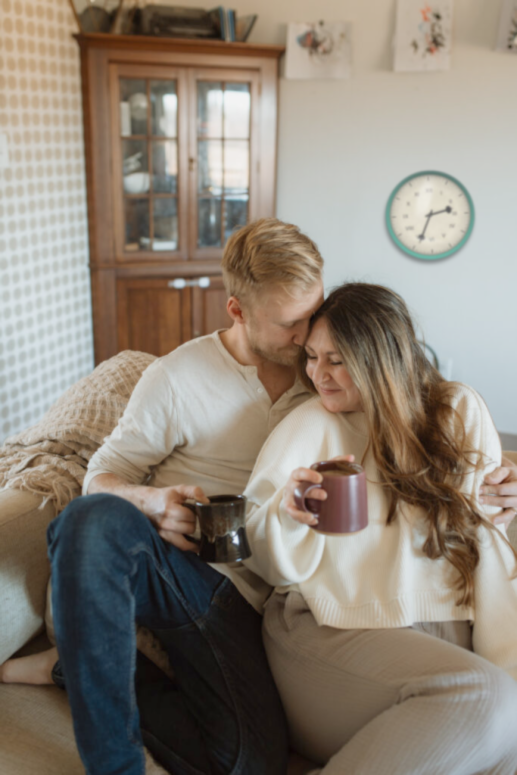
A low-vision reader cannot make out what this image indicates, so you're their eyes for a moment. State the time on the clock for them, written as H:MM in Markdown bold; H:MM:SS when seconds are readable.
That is **2:34**
